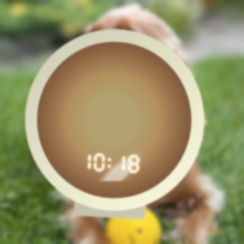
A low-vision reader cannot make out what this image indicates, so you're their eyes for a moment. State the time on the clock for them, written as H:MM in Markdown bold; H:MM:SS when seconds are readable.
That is **10:18**
